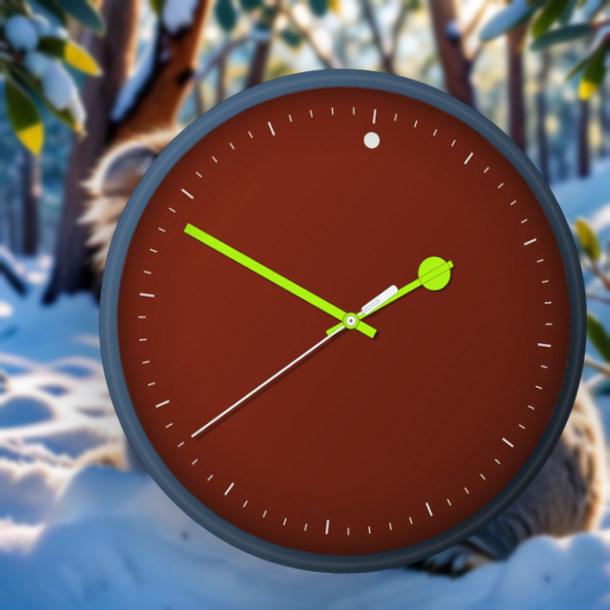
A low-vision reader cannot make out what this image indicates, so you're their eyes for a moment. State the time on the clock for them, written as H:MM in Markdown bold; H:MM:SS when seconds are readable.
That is **1:48:38**
